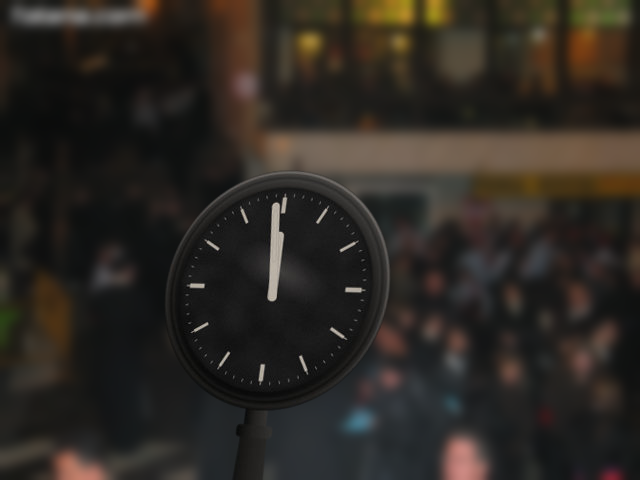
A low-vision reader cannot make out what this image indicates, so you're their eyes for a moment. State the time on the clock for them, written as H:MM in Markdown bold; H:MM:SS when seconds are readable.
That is **11:59**
